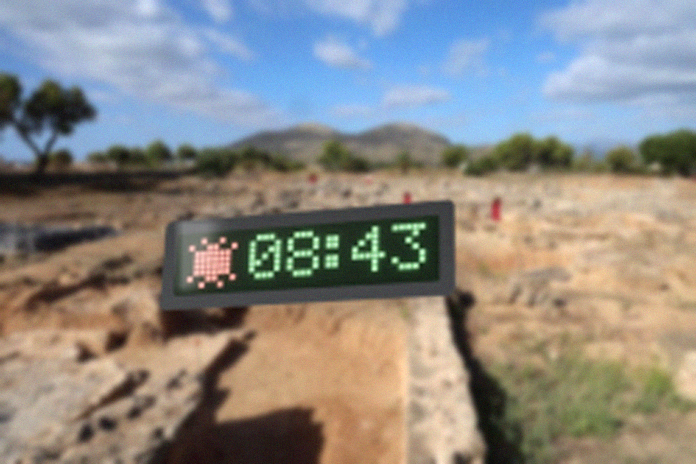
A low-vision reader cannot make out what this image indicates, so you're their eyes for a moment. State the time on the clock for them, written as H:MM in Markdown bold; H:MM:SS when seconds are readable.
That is **8:43**
